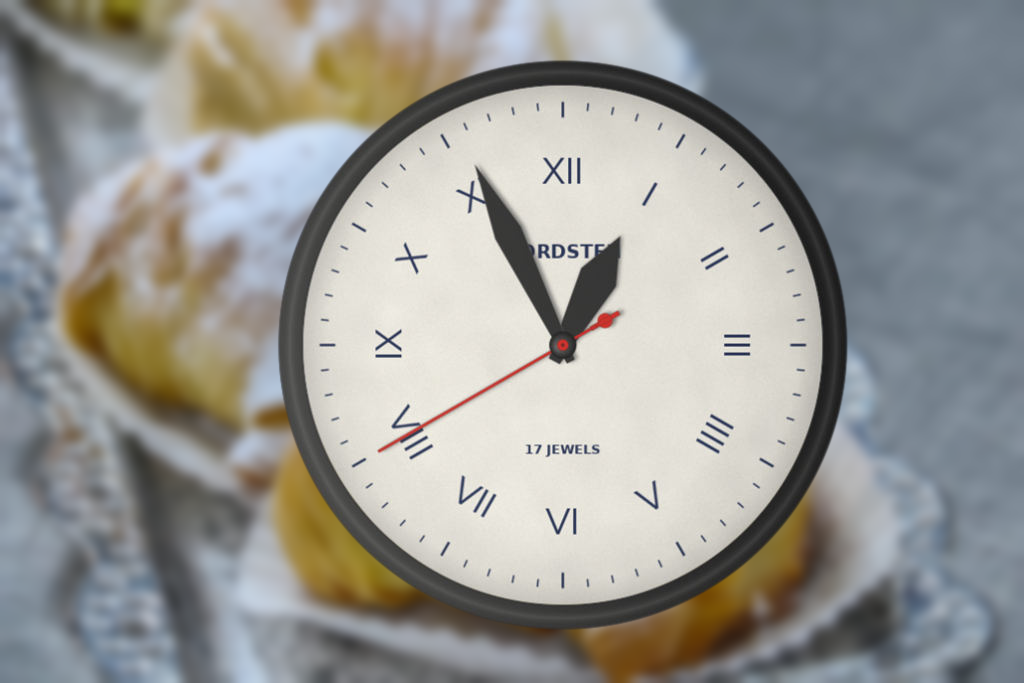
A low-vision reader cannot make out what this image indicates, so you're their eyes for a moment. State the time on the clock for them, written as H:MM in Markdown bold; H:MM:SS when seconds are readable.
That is **12:55:40**
